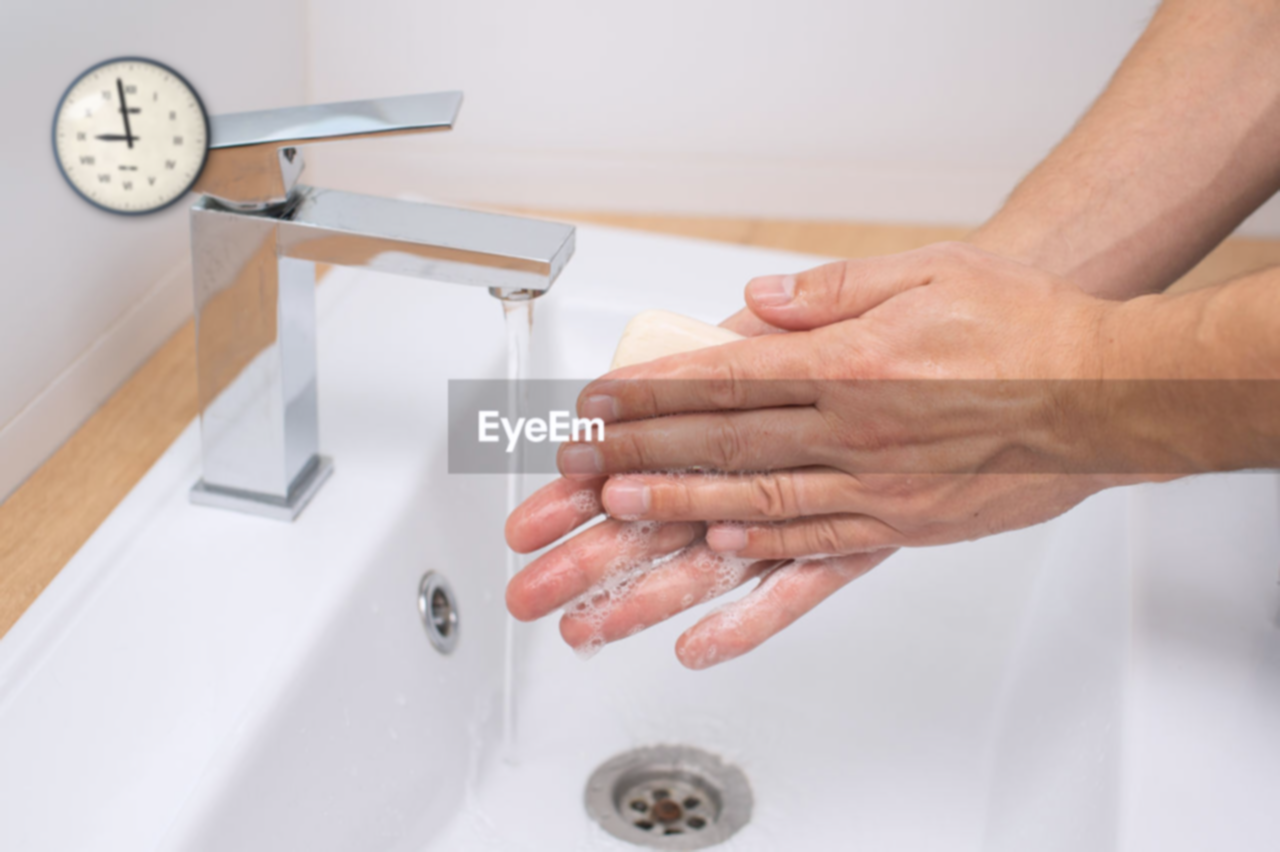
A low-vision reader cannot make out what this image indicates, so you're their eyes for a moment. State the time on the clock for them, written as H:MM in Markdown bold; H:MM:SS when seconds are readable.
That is **8:58**
